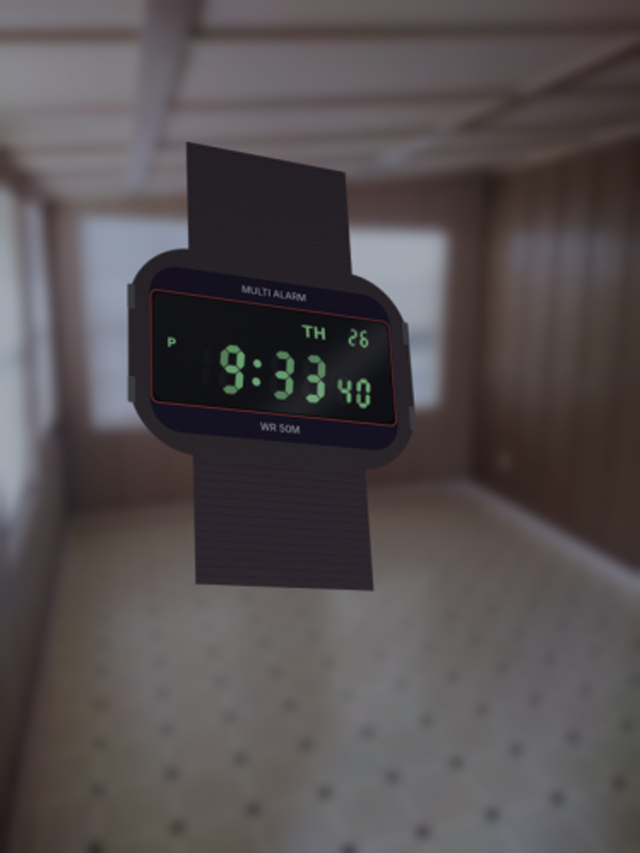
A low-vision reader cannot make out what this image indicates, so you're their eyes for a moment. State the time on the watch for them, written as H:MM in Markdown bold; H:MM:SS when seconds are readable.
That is **9:33:40**
